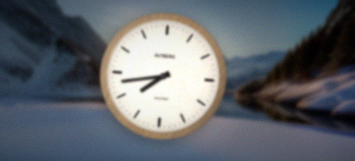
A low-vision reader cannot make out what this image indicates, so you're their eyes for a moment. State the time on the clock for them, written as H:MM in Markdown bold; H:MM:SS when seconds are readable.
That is **7:43**
